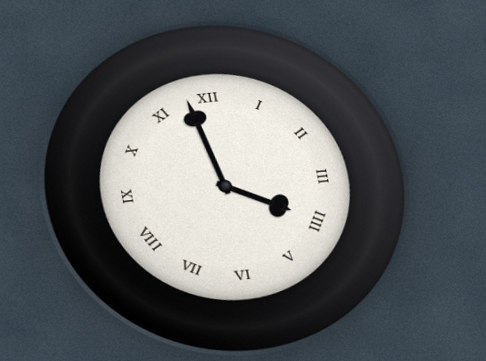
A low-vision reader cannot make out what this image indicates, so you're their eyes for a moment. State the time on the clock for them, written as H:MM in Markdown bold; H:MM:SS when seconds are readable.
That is **3:58**
